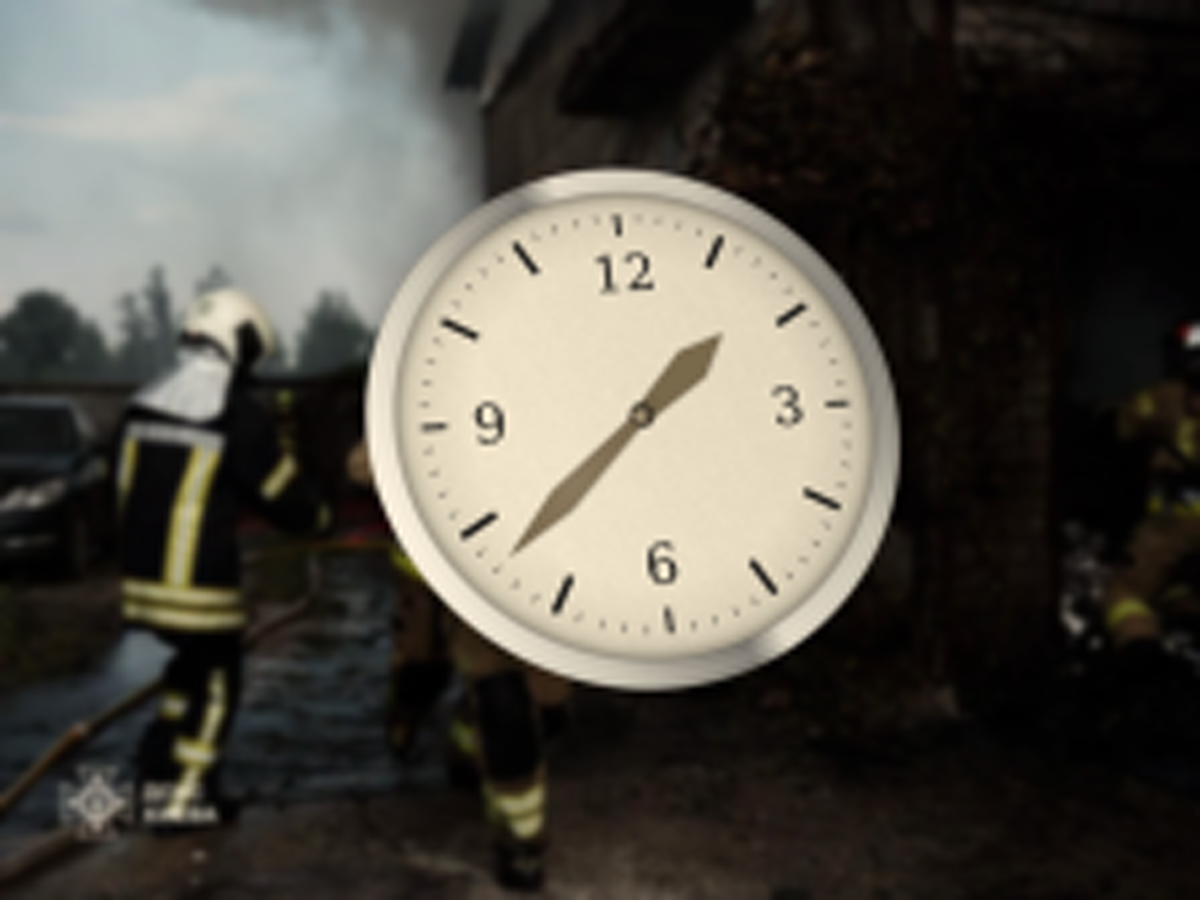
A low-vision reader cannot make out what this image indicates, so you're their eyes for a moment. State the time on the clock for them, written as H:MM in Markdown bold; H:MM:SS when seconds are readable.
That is **1:38**
